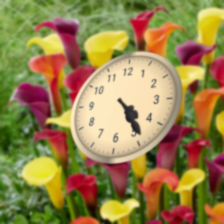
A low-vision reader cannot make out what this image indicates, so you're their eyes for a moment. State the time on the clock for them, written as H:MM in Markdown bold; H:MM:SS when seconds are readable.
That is **4:24**
